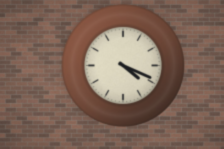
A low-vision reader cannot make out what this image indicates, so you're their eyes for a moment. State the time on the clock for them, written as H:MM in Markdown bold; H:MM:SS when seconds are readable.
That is **4:19**
